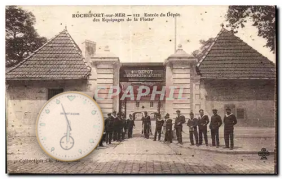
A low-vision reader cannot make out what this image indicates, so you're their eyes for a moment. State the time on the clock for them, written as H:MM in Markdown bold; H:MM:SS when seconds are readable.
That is **5:56**
